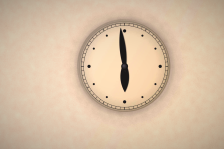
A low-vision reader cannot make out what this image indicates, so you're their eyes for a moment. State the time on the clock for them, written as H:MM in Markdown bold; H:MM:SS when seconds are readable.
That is **5:59**
